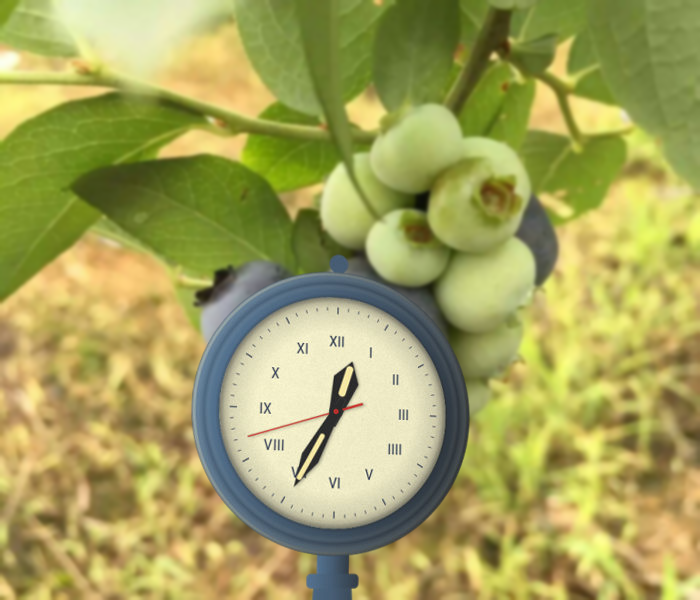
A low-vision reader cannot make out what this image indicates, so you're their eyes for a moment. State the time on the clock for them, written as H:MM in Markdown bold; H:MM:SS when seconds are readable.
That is **12:34:42**
